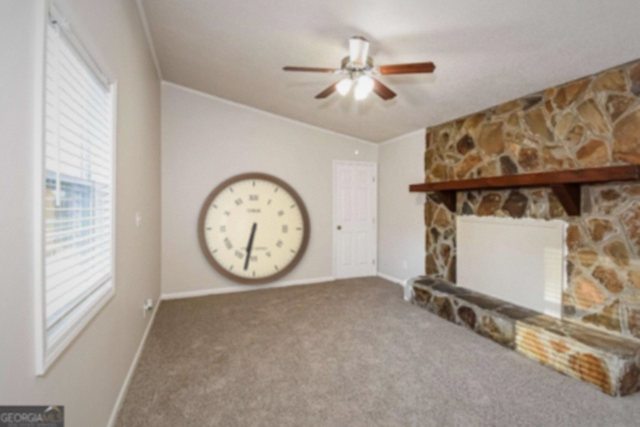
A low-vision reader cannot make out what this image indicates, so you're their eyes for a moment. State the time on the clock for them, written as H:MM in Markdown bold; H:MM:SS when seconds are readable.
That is **6:32**
